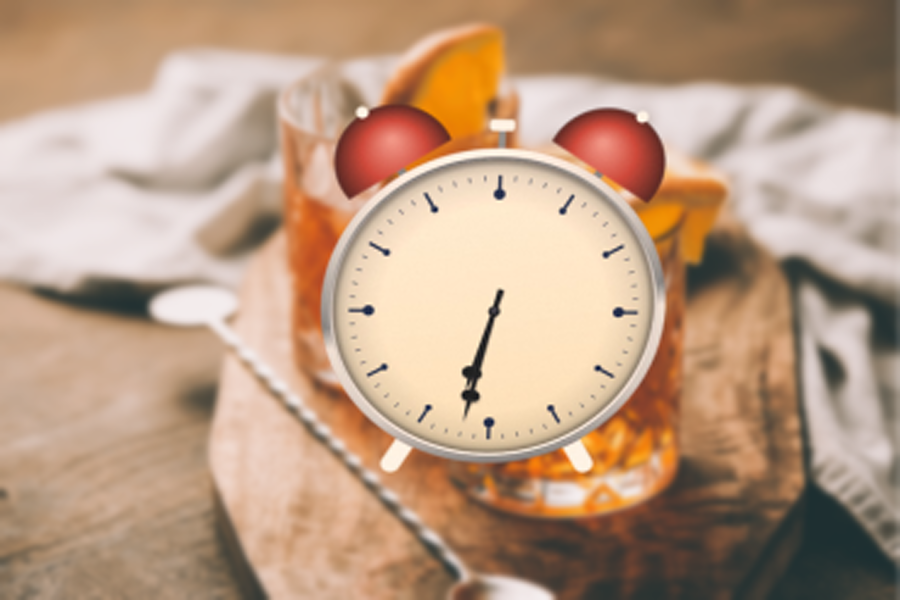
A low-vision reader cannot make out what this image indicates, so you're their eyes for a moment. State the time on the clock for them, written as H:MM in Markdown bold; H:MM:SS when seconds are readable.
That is **6:32**
